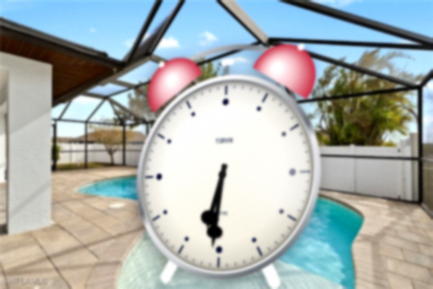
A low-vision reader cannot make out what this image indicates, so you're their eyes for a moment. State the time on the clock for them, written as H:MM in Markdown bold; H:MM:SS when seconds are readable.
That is **6:31**
